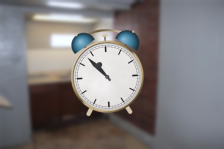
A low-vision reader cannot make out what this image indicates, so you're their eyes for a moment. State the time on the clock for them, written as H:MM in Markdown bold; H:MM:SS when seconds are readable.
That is **10:53**
